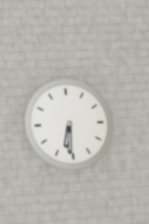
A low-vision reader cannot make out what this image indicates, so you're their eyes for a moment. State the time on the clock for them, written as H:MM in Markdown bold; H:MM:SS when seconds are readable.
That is **6:31**
